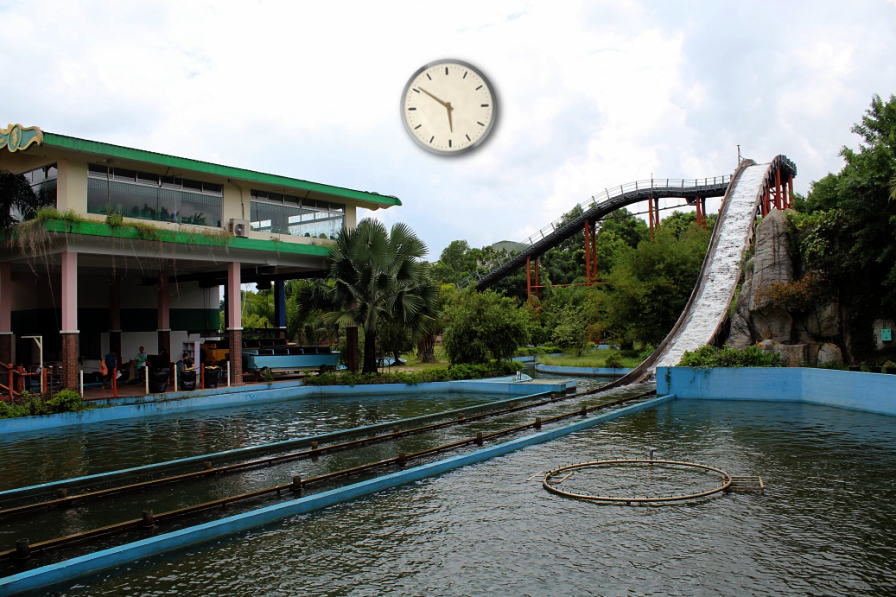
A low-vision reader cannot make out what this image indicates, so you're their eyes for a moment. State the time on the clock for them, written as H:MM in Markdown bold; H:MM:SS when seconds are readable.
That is **5:51**
